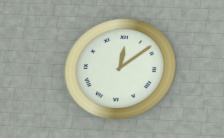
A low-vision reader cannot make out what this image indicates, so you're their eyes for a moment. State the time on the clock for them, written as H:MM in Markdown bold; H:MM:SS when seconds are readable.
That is **12:08**
